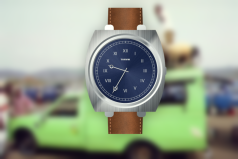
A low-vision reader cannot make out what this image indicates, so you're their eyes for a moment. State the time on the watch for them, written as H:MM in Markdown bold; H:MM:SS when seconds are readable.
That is **9:35**
